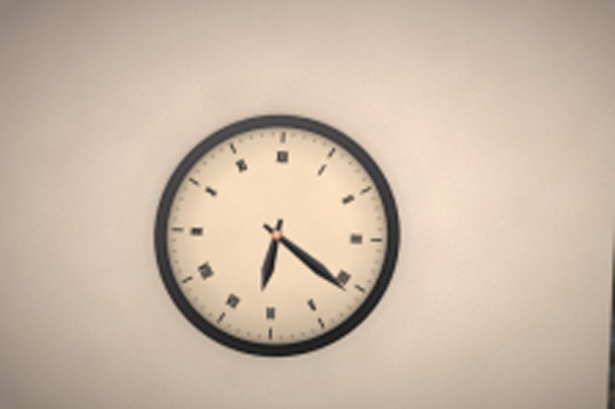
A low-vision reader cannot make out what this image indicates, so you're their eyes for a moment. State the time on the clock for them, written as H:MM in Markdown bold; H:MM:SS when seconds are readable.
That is **6:21**
